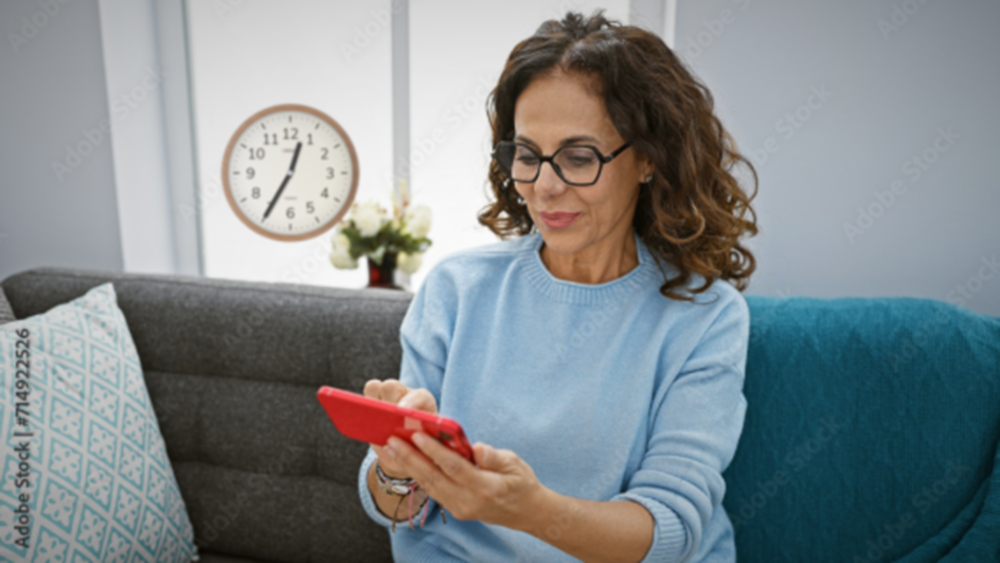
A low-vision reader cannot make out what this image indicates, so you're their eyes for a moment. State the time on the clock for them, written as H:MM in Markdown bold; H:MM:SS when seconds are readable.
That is **12:35**
